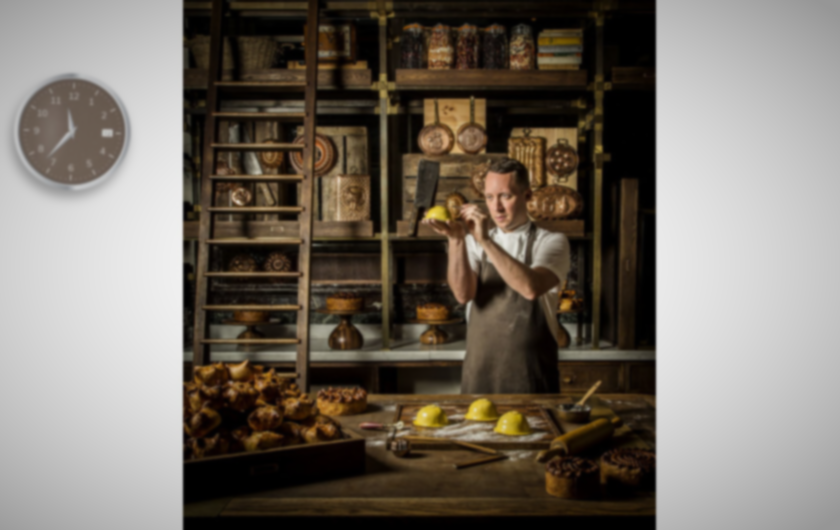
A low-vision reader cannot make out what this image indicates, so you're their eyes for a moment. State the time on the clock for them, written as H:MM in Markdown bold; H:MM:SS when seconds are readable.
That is **11:37**
